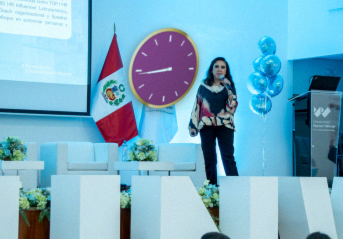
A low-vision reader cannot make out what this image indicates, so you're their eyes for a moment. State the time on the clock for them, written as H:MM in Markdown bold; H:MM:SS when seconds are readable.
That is **8:44**
